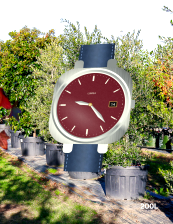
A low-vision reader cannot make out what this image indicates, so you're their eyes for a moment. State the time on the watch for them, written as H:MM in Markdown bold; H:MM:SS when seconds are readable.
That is **9:23**
